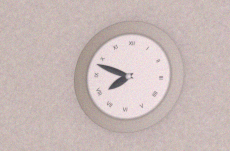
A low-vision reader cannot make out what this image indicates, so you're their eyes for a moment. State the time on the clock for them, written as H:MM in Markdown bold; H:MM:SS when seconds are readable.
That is **7:48**
